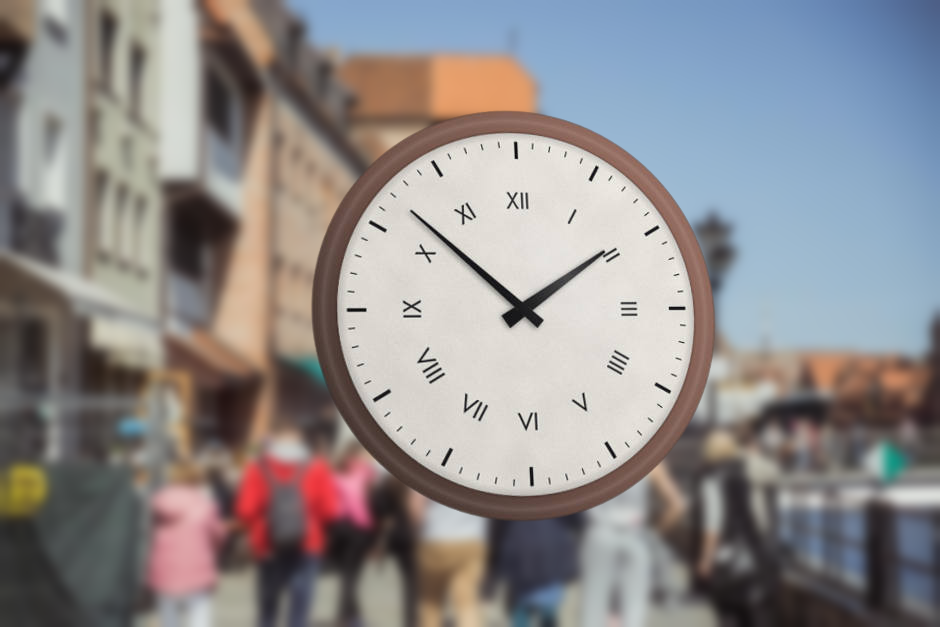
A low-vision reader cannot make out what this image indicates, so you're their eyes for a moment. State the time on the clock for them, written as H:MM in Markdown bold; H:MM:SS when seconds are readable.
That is **1:52**
